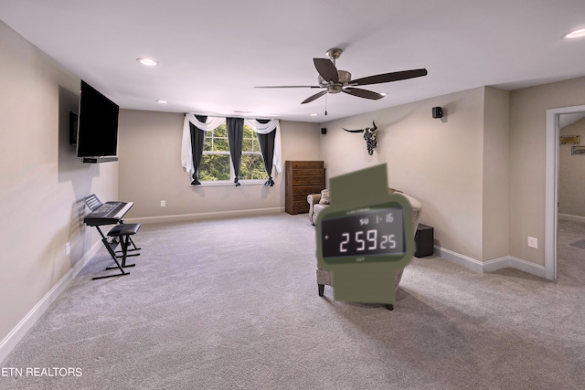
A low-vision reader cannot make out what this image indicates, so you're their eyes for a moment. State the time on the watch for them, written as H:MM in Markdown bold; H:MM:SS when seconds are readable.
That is **2:59:25**
